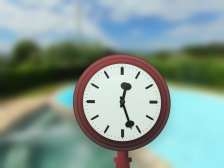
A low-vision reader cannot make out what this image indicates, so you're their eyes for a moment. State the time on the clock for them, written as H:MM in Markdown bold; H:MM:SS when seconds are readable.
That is **12:27**
